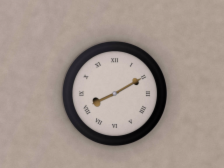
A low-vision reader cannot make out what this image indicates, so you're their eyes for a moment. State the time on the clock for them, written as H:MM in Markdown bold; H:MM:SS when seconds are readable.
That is **8:10**
